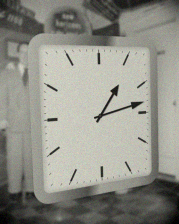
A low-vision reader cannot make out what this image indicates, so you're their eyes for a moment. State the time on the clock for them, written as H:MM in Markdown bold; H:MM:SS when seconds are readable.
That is **1:13**
